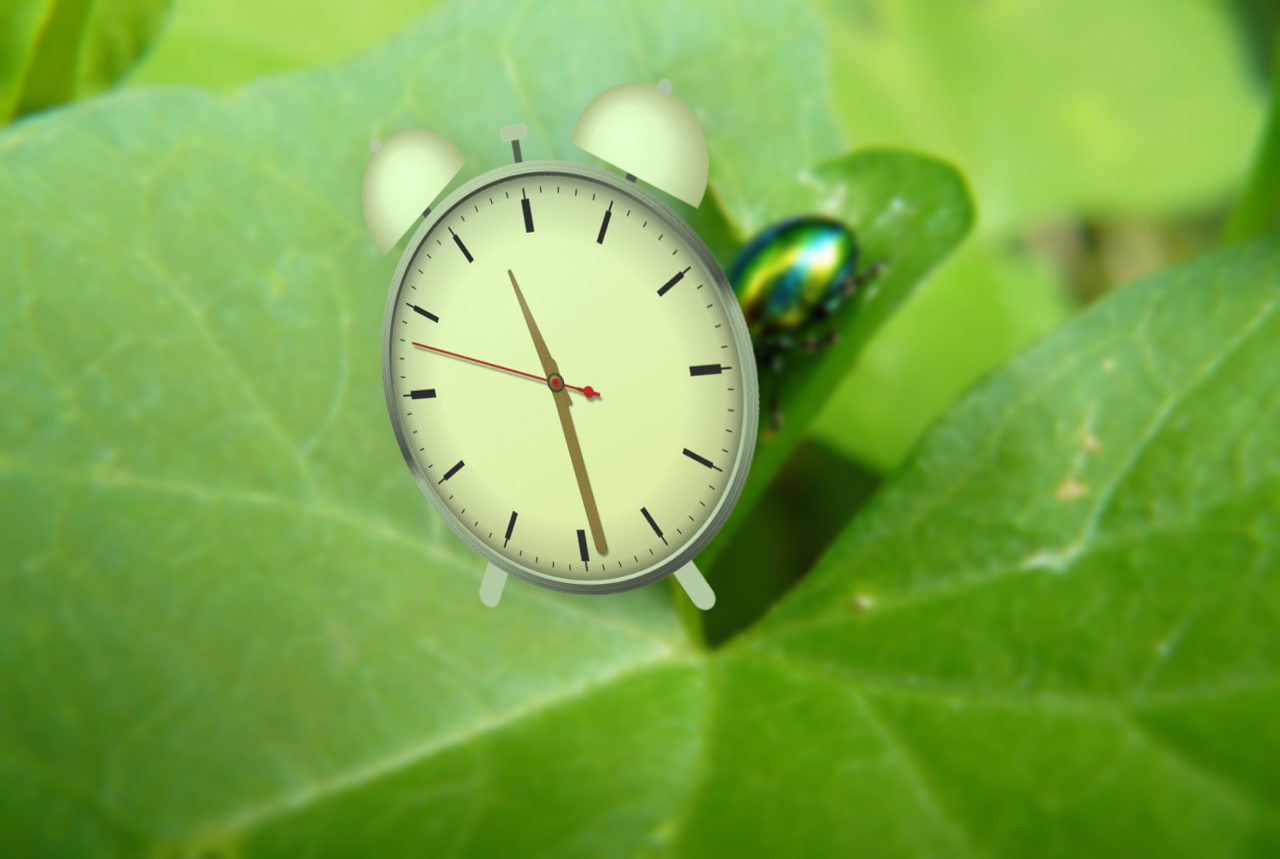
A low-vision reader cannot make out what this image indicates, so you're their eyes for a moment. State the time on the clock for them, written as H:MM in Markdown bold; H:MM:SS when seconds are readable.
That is **11:28:48**
